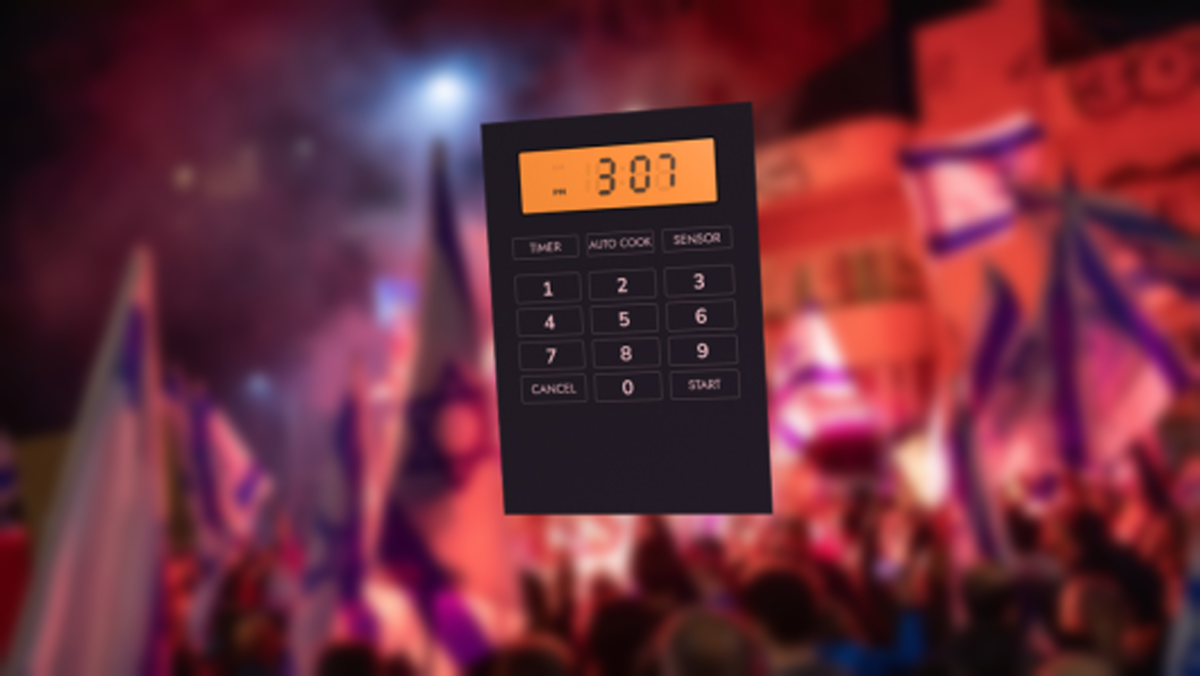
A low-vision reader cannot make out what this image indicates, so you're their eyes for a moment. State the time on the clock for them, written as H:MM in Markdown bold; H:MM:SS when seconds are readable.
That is **3:07**
